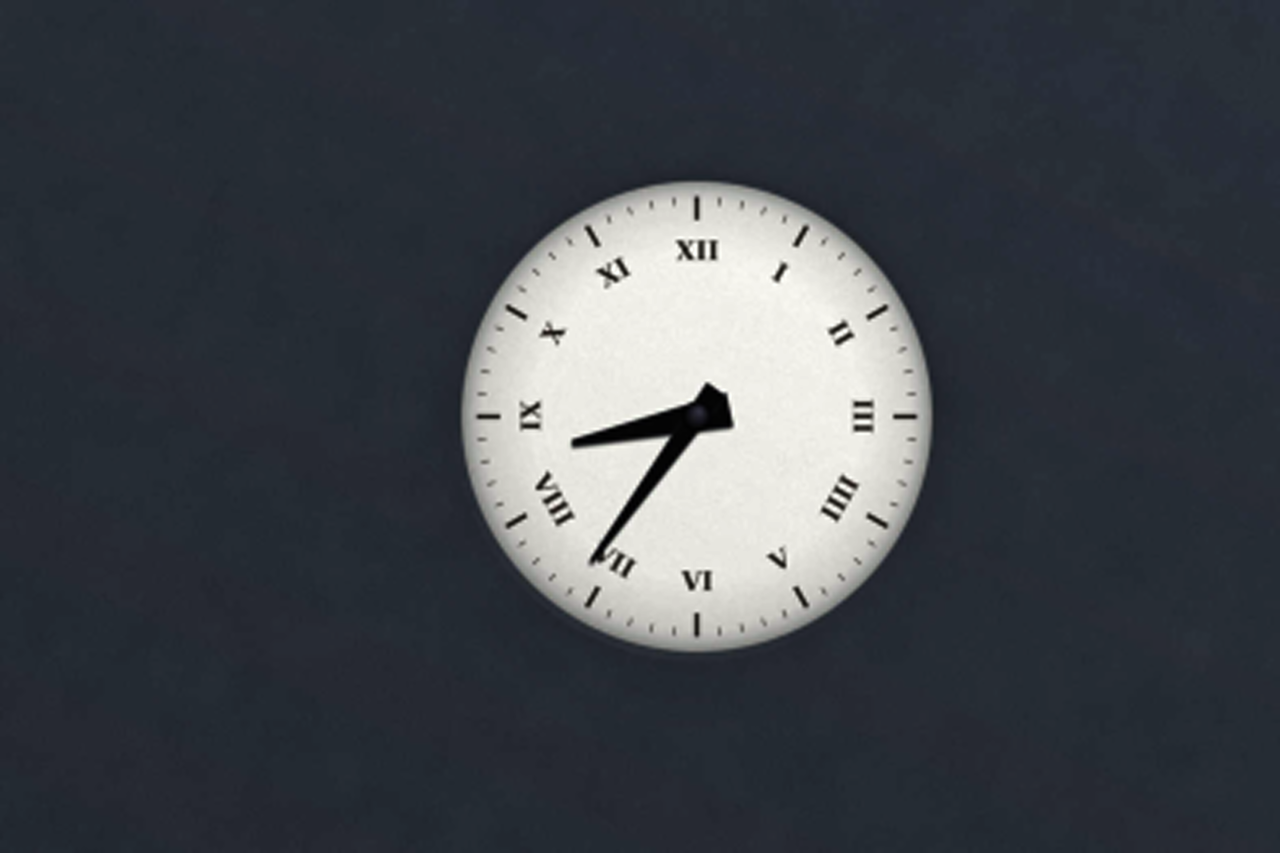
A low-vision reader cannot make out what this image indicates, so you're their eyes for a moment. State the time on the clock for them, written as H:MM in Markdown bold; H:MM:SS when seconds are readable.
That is **8:36**
